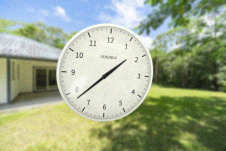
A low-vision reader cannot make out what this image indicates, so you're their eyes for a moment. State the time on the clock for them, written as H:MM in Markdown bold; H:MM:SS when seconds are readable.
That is **1:38**
